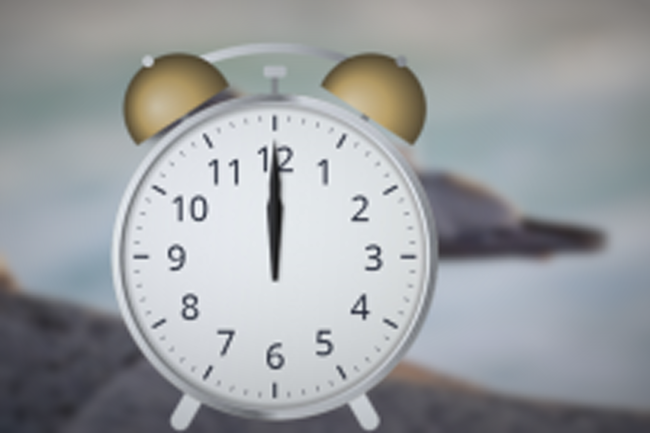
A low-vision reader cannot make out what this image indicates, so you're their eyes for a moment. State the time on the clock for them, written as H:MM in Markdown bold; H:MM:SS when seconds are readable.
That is **12:00**
